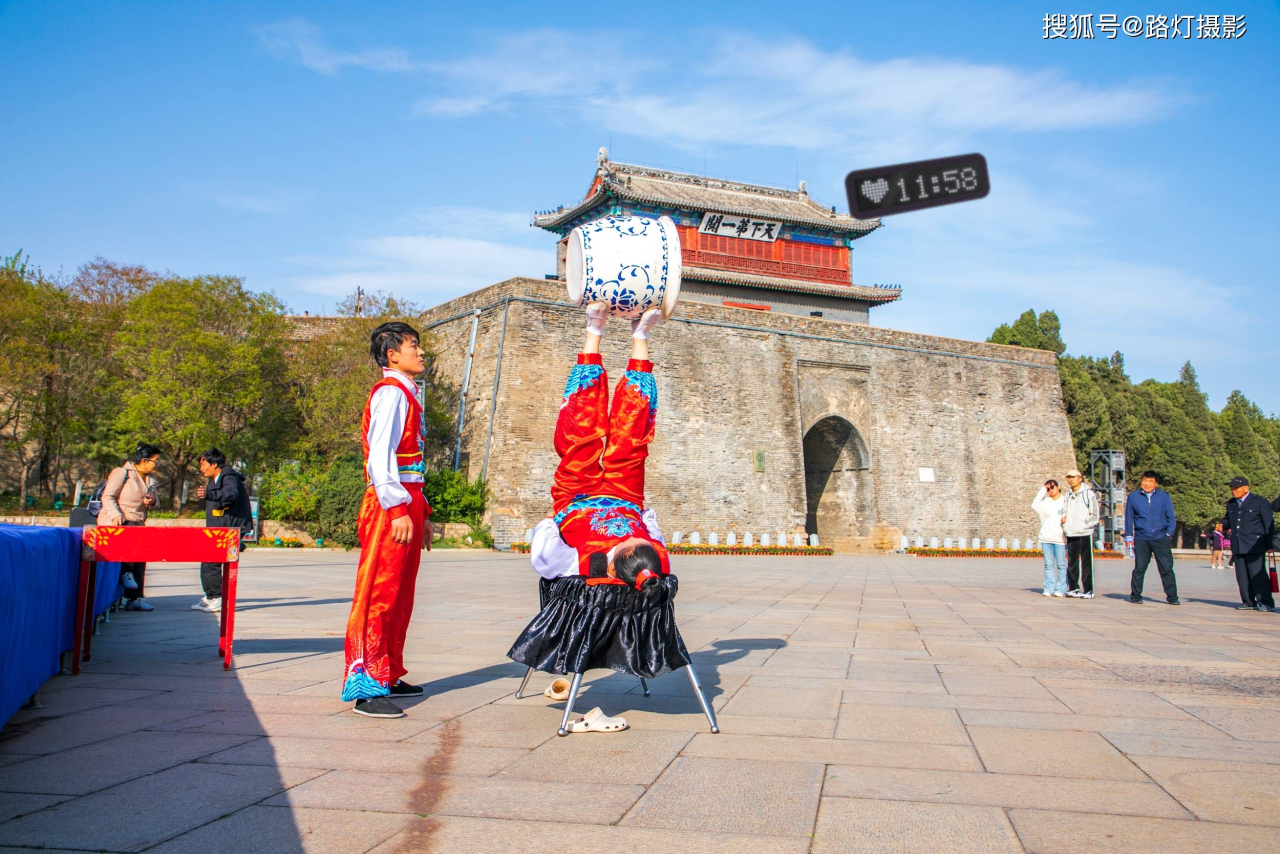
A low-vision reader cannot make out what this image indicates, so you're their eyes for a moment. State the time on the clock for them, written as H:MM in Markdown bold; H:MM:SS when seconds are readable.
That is **11:58**
